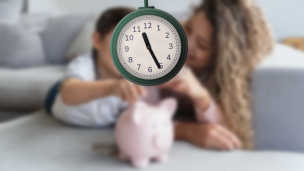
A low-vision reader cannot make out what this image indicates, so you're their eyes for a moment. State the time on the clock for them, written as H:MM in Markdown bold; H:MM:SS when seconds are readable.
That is **11:26**
